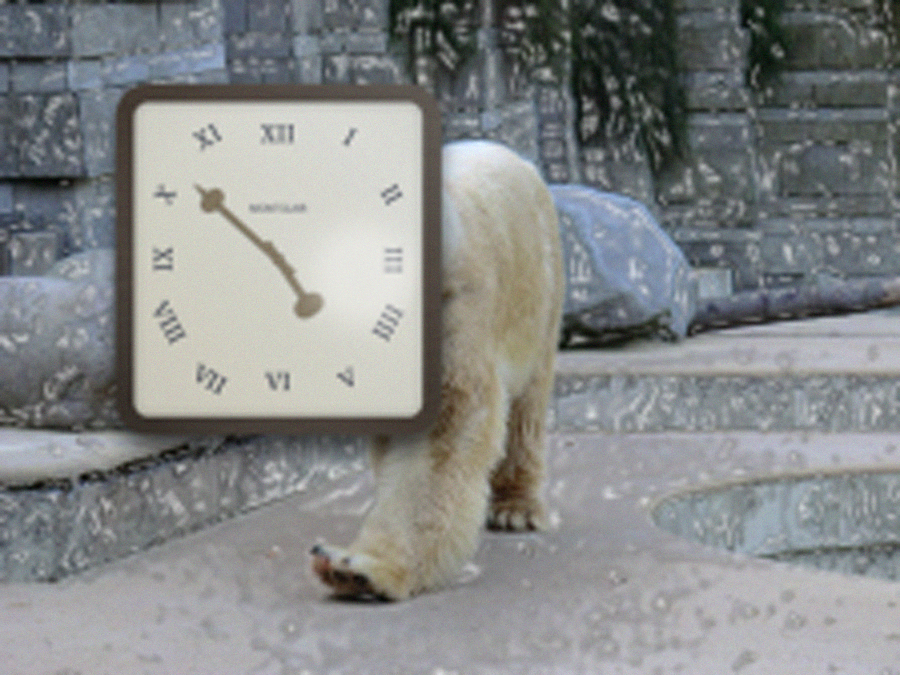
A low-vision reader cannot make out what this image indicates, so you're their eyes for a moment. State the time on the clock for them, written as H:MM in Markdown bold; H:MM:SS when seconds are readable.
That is **4:52**
